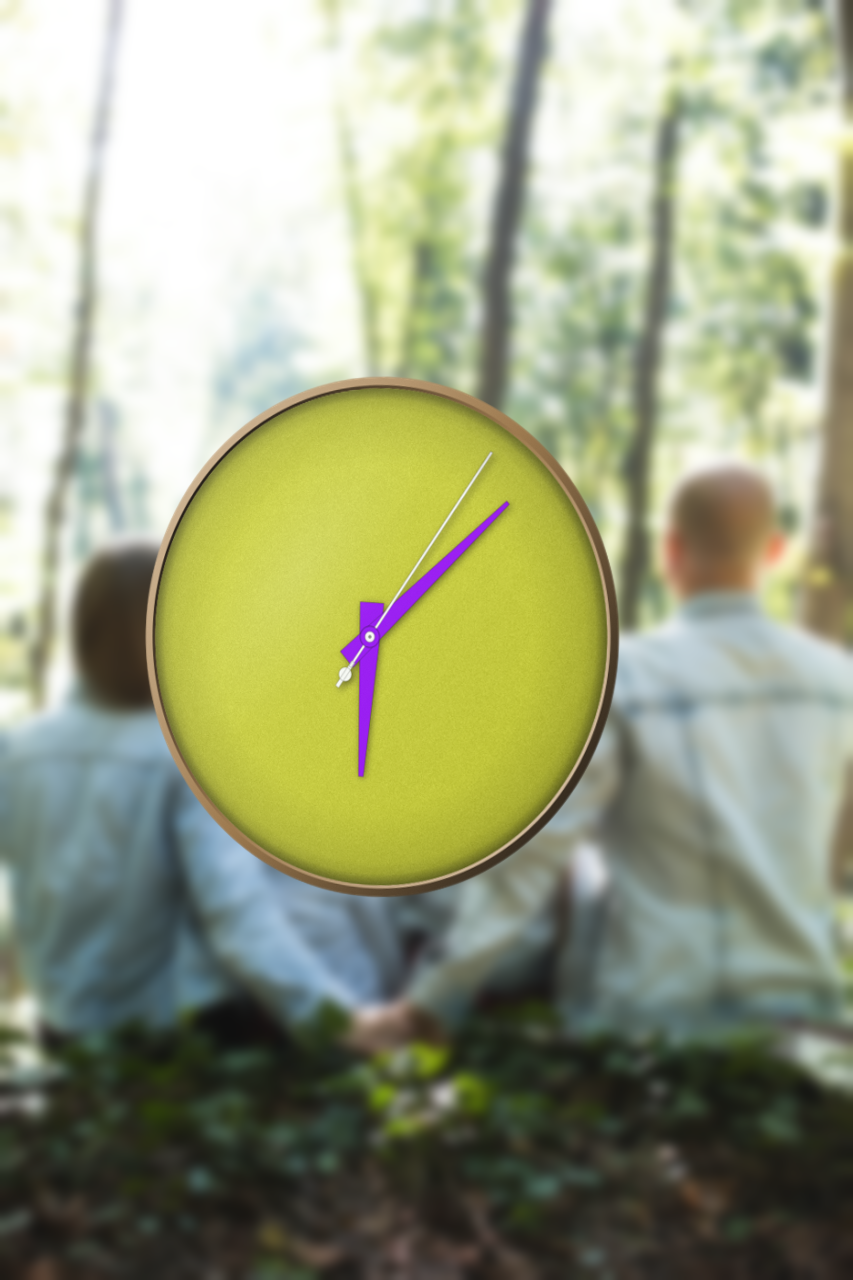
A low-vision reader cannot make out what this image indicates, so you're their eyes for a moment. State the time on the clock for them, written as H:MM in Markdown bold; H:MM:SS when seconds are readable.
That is **6:08:06**
